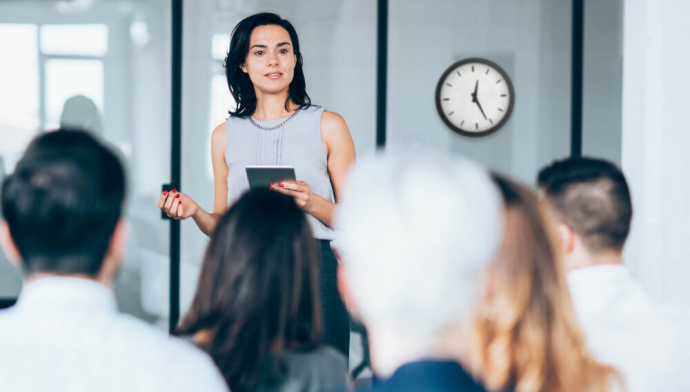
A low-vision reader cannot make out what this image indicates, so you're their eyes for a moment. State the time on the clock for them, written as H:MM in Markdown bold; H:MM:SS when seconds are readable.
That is **12:26**
